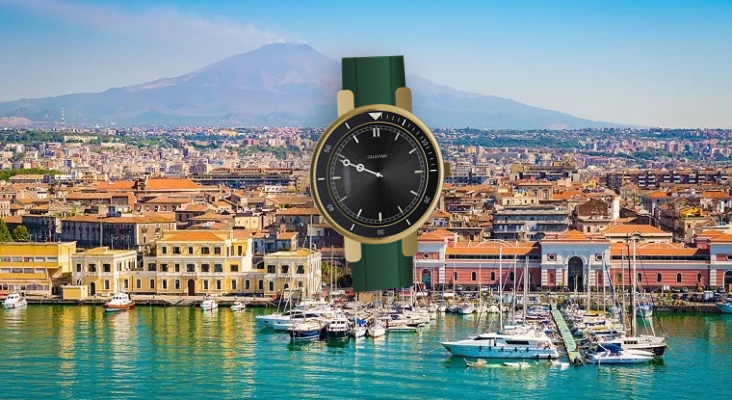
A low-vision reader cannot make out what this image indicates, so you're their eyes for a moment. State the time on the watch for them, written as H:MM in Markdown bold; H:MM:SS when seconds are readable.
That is **9:49**
